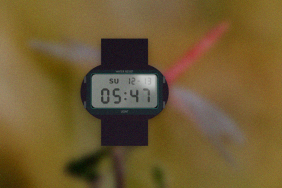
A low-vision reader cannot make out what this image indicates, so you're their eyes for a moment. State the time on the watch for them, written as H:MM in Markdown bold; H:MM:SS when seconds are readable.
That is **5:47**
